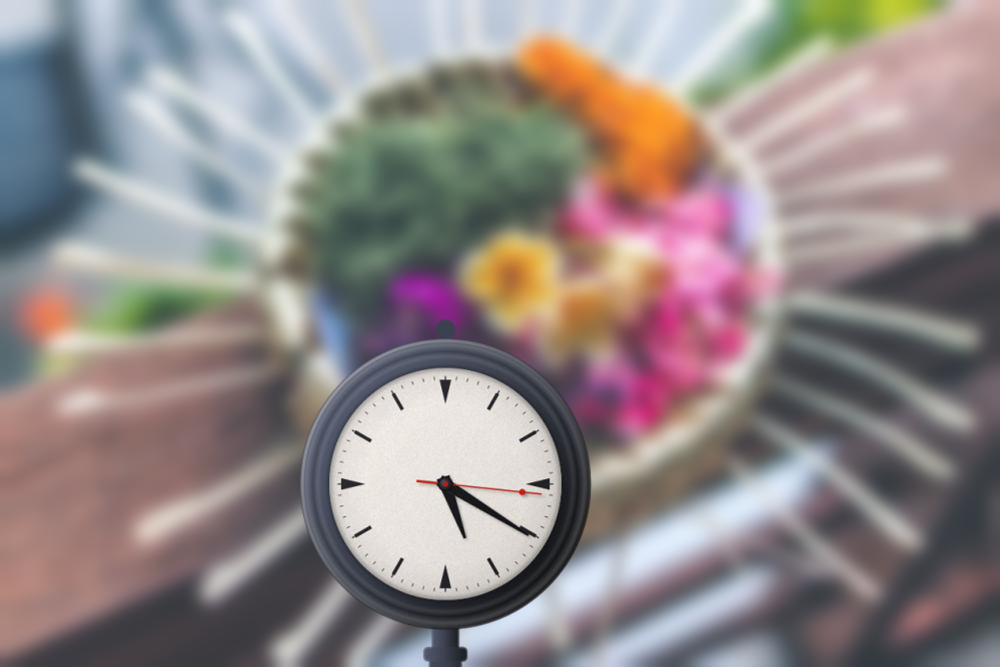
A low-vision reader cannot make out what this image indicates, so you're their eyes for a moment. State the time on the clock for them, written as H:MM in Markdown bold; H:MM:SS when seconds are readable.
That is **5:20:16**
